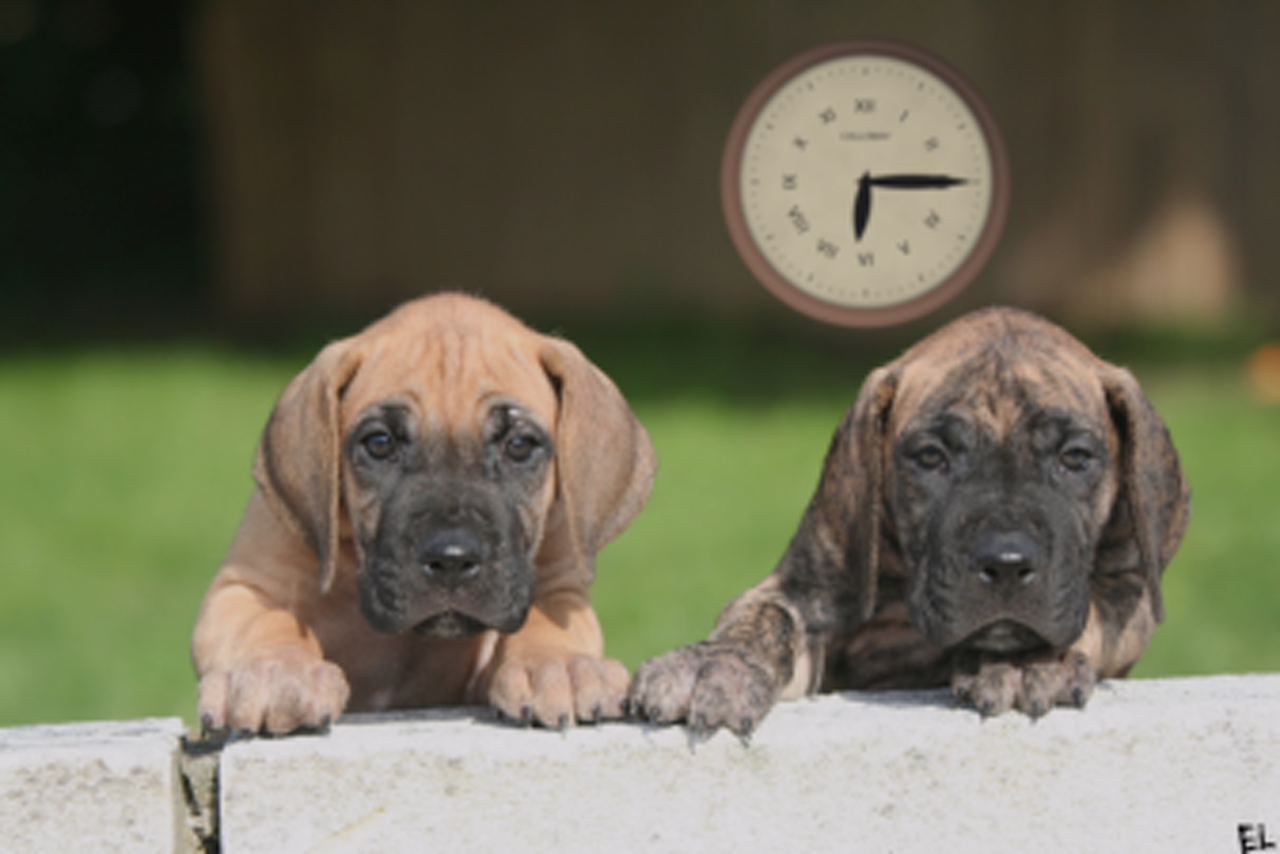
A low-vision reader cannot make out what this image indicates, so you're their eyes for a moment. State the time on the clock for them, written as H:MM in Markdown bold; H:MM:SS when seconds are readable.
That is **6:15**
